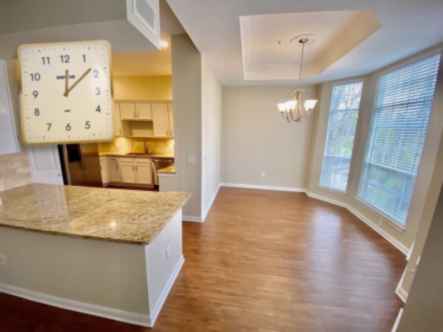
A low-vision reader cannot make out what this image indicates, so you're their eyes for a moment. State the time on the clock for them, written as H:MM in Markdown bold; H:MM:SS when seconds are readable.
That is **12:08**
